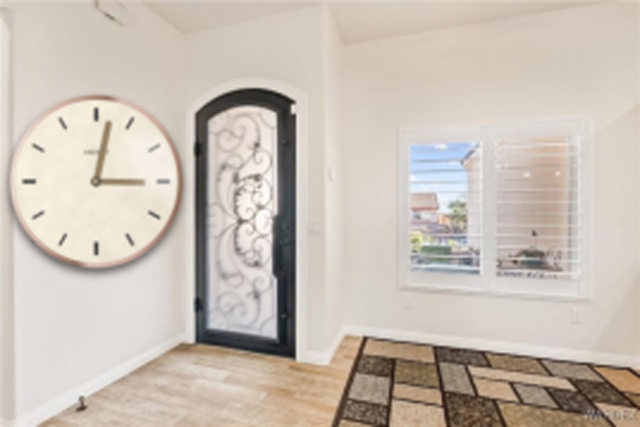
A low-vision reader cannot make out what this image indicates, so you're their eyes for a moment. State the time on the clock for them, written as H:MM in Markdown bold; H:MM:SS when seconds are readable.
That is **3:02**
